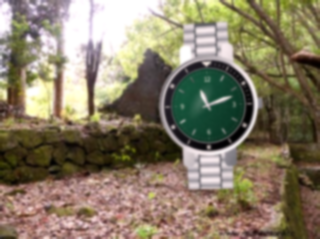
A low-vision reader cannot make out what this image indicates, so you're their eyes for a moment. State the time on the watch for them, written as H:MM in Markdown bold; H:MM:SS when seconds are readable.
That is **11:12**
